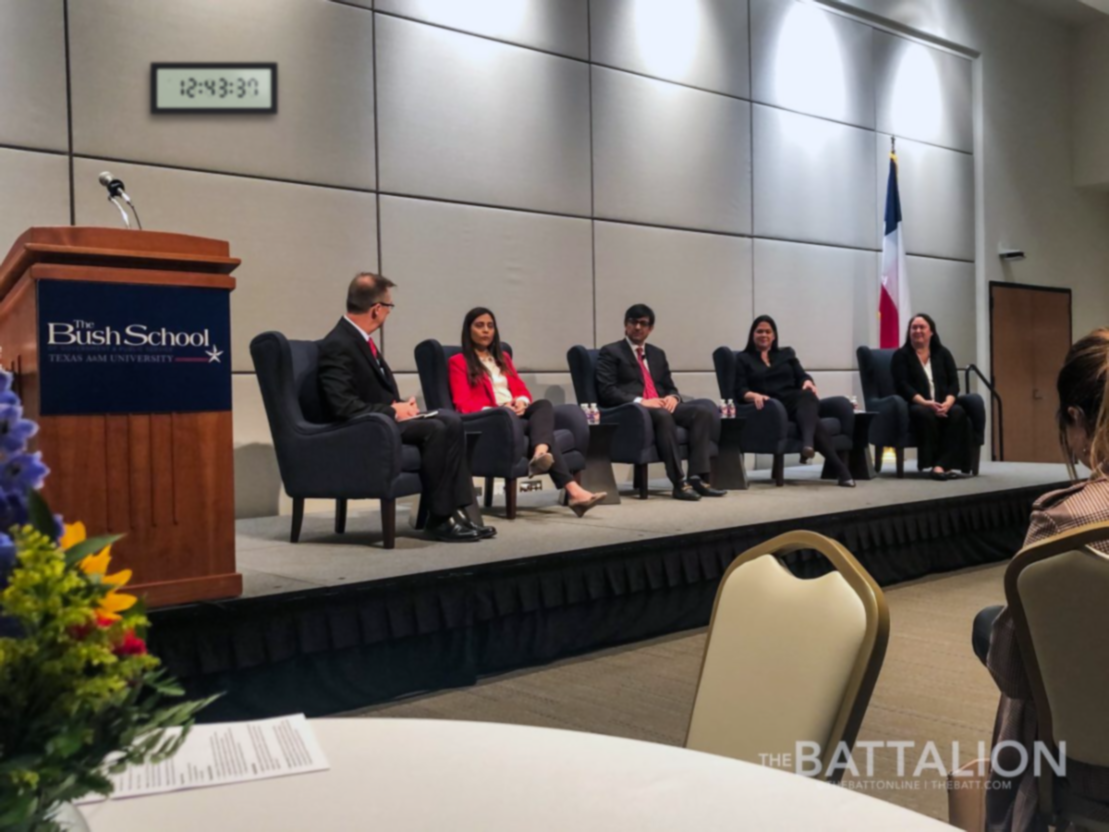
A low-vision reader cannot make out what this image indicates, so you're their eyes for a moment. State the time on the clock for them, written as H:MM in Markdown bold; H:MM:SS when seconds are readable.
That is **12:43:37**
